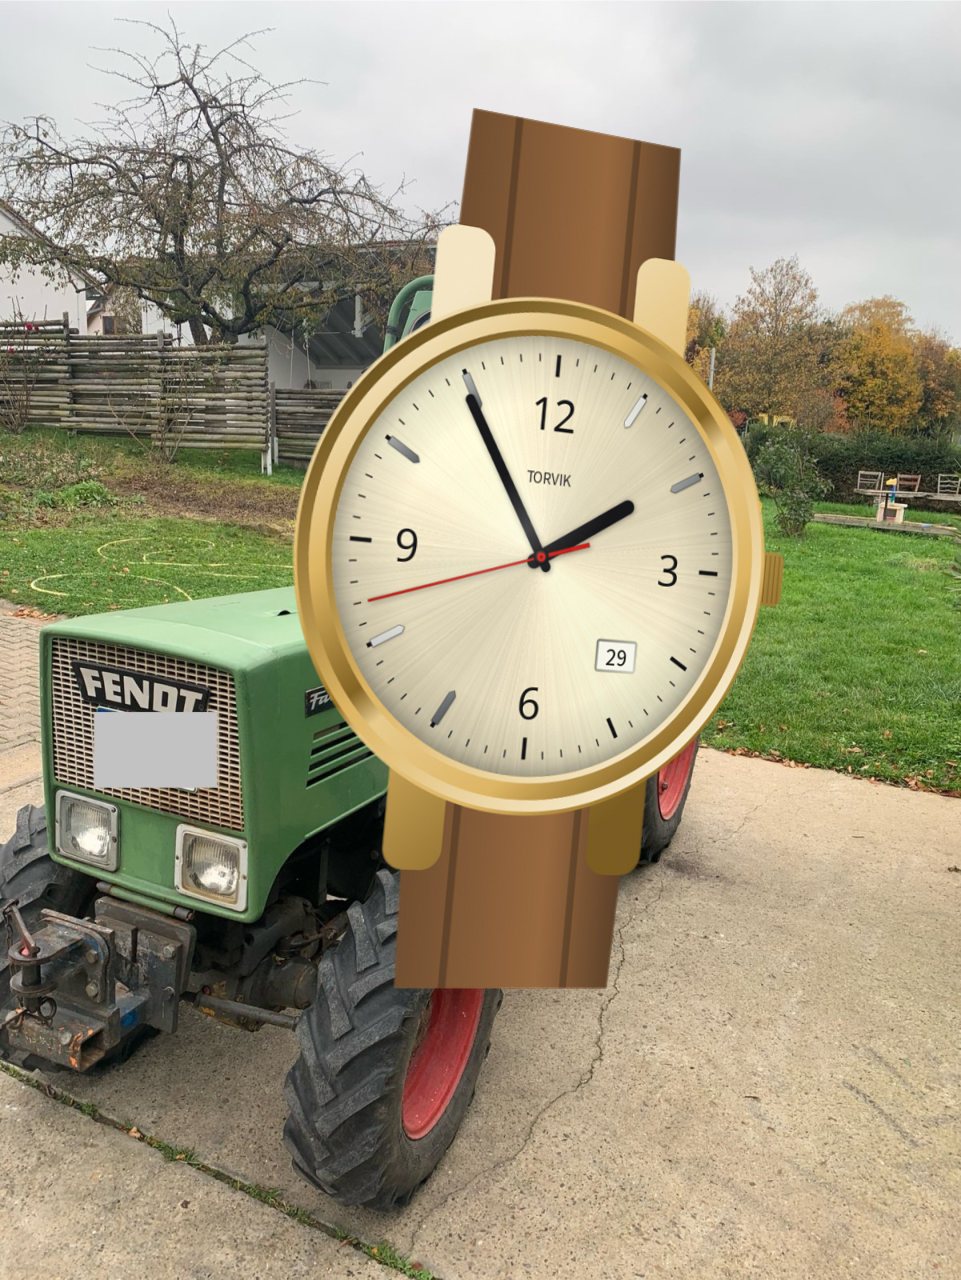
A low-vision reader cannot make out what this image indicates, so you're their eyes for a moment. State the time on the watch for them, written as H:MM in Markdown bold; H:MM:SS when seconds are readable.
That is **1:54:42**
